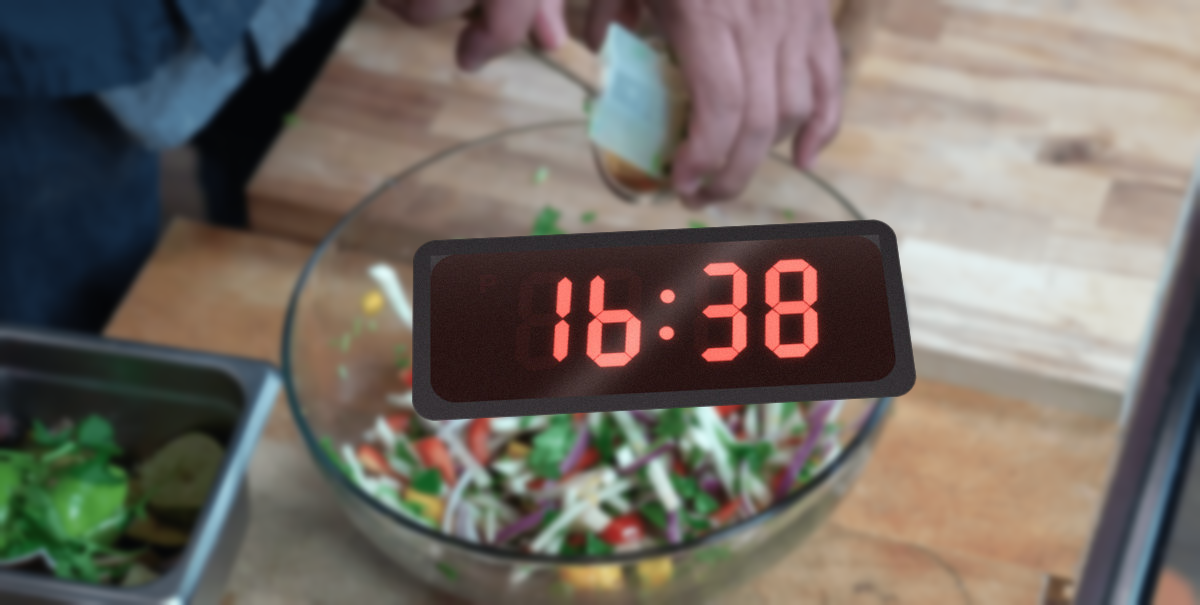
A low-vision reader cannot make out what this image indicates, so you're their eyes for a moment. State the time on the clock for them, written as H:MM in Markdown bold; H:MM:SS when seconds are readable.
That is **16:38**
